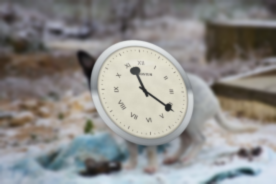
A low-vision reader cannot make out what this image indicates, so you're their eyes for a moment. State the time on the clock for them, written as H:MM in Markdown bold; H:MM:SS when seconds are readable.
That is **11:21**
